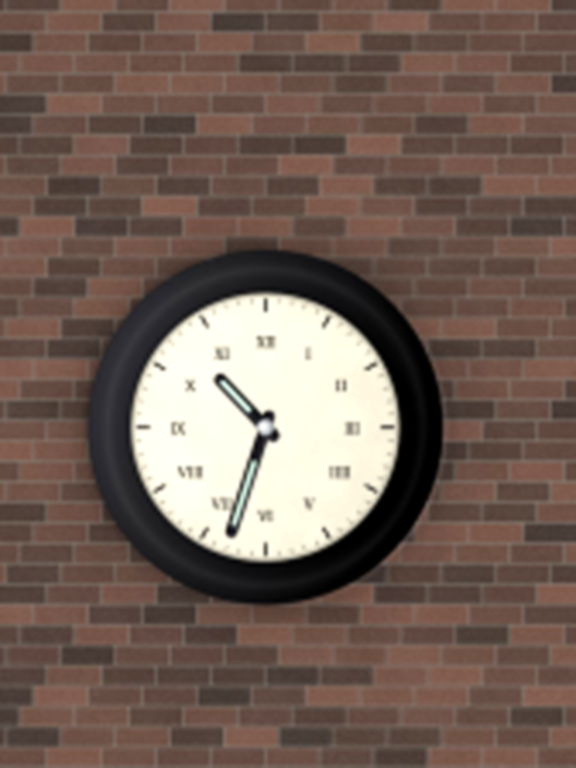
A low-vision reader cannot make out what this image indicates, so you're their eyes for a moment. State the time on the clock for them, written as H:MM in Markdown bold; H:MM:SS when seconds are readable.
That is **10:33**
